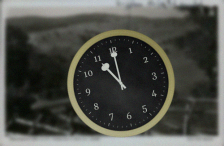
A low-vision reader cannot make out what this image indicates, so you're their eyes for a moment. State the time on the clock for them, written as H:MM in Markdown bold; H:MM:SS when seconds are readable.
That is **11:00**
